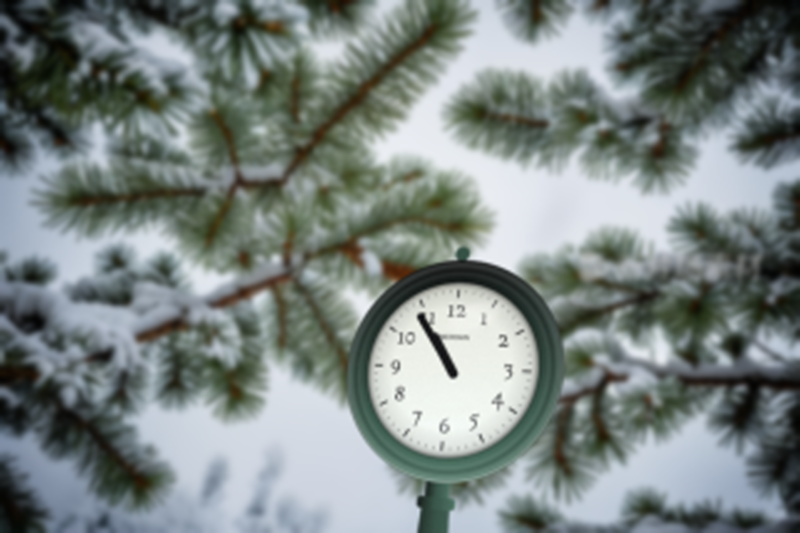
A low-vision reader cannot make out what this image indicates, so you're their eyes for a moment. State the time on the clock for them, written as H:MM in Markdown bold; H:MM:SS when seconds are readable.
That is **10:54**
